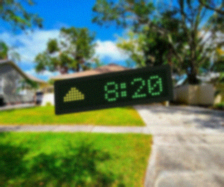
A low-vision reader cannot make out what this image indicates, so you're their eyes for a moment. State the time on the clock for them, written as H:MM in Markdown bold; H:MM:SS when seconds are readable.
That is **8:20**
